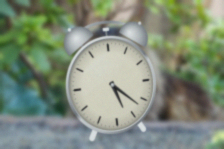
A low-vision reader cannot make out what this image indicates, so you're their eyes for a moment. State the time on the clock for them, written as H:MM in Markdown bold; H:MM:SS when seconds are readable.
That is **5:22**
